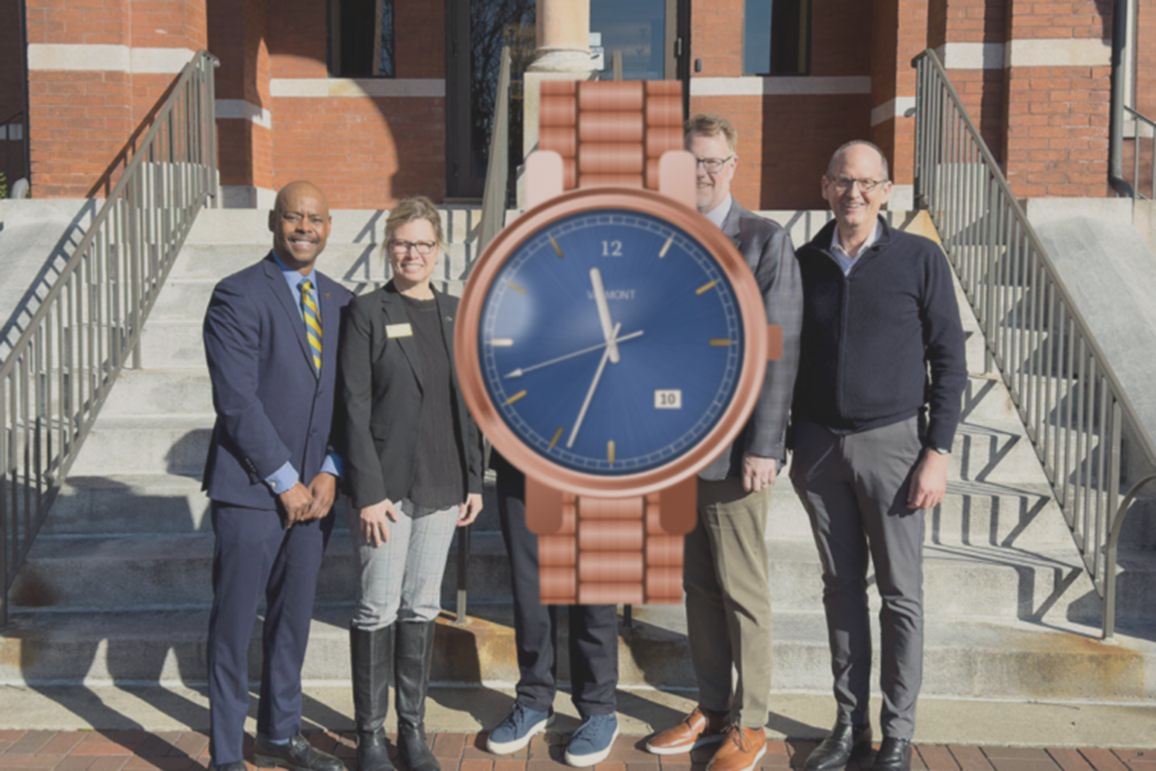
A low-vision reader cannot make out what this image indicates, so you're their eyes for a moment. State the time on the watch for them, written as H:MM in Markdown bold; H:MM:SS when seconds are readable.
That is **11:33:42**
